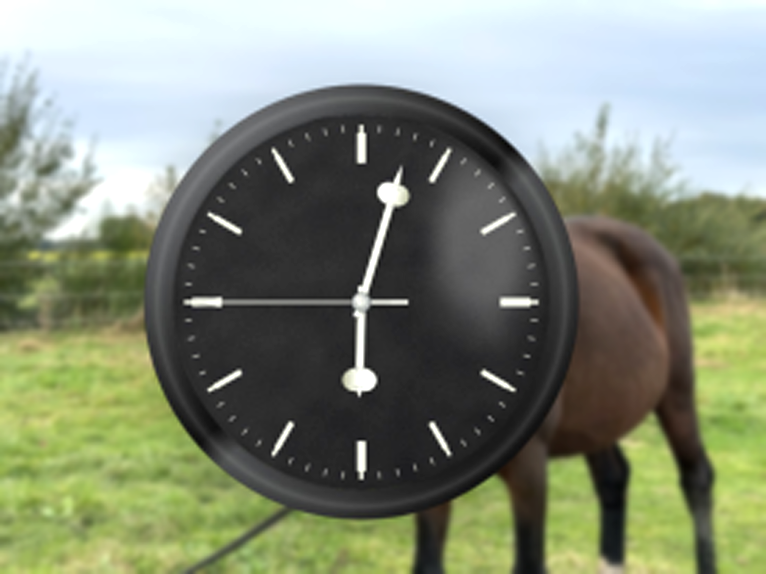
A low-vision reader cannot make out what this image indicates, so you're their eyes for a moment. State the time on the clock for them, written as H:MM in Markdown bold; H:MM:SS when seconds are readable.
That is **6:02:45**
